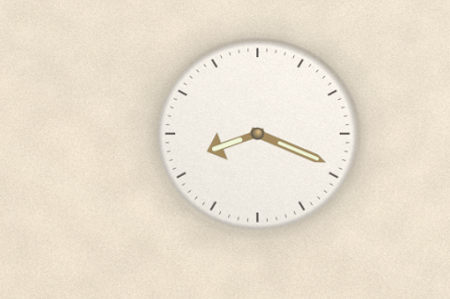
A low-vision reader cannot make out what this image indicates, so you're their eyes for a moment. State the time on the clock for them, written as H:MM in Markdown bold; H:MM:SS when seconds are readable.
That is **8:19**
